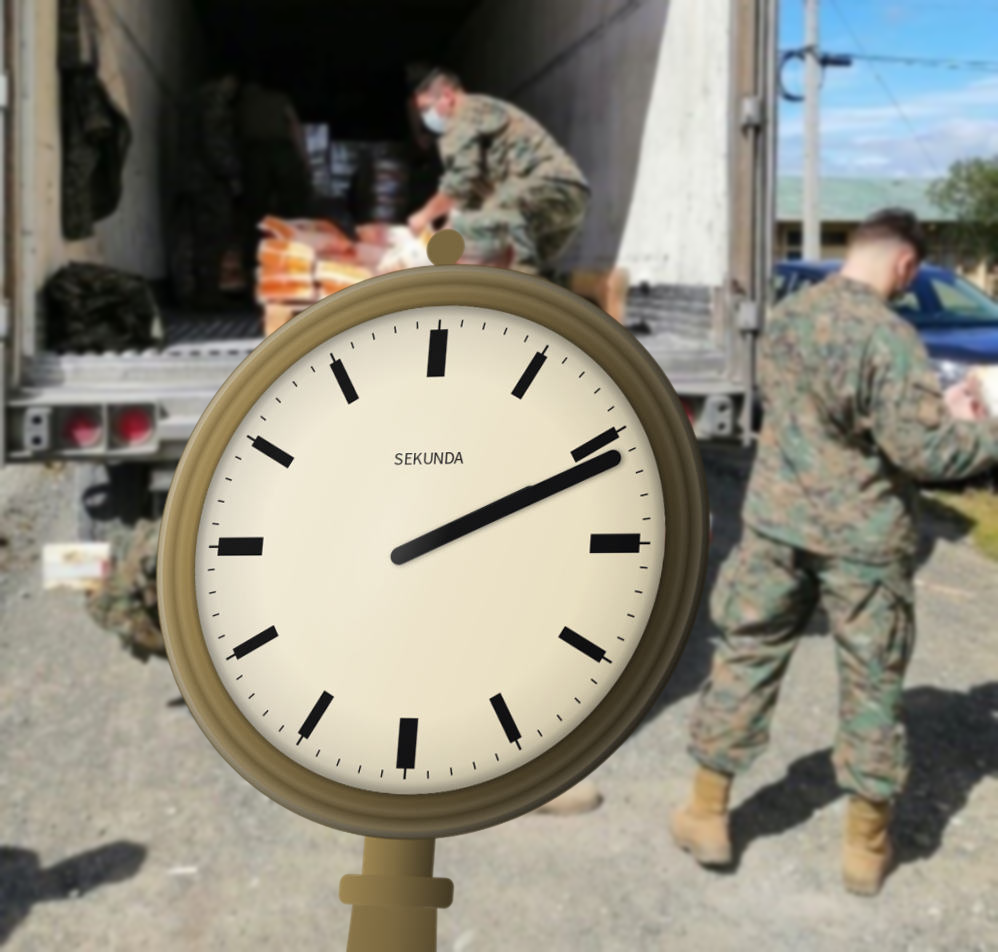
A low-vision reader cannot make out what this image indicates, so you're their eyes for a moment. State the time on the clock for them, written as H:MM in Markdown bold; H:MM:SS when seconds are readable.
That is **2:11**
